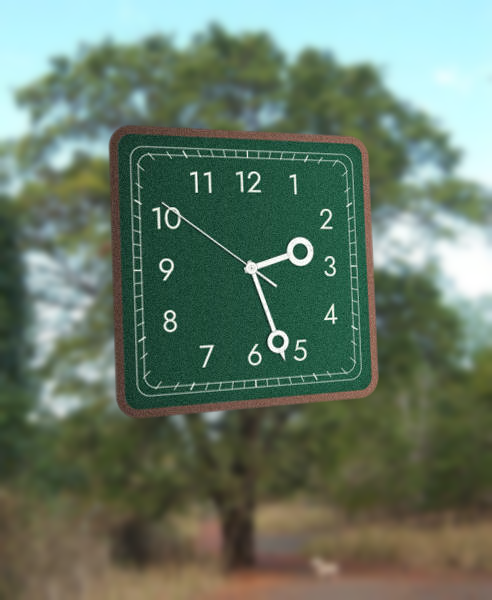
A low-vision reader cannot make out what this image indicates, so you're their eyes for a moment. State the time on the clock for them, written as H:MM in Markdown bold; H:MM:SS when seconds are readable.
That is **2:26:51**
